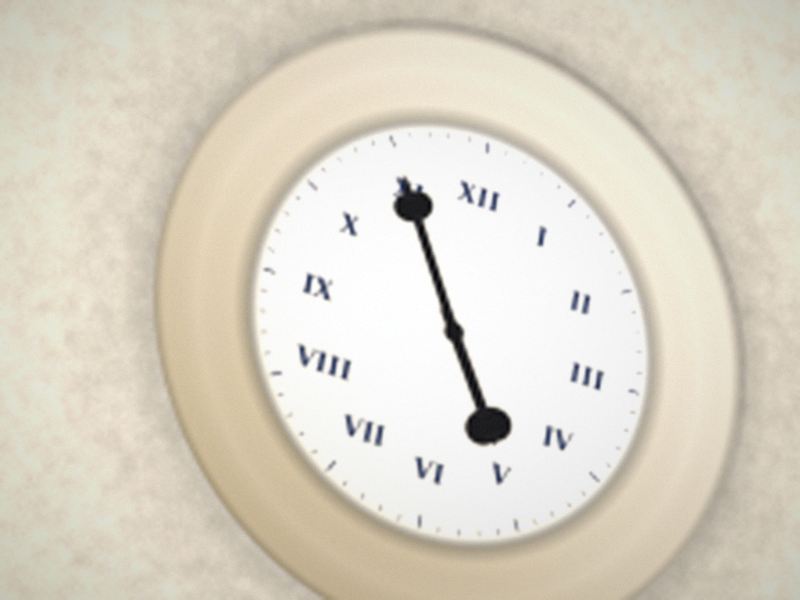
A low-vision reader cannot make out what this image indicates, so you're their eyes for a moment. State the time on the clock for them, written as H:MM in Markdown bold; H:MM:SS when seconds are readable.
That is **4:55**
